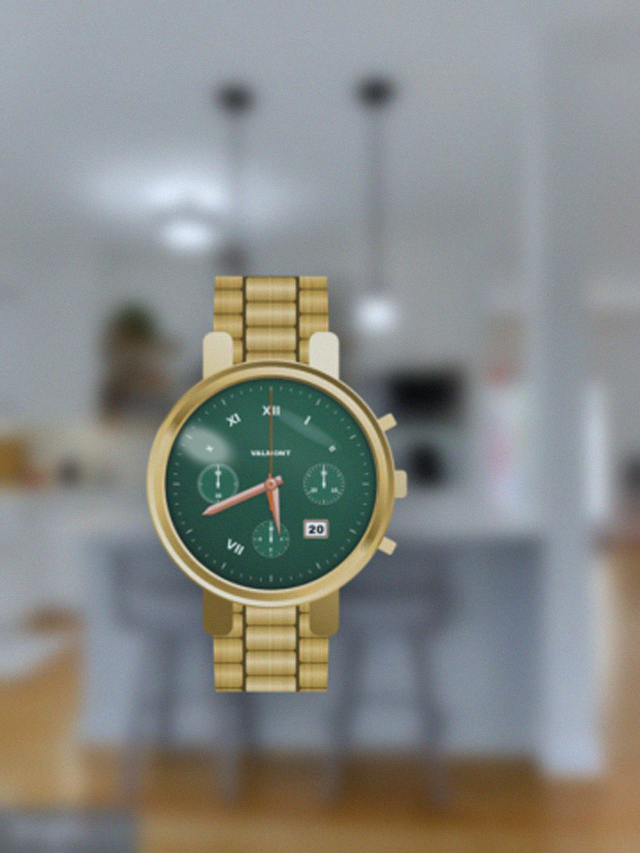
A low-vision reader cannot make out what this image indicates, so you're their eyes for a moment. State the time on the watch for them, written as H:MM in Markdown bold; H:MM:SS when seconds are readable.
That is **5:41**
